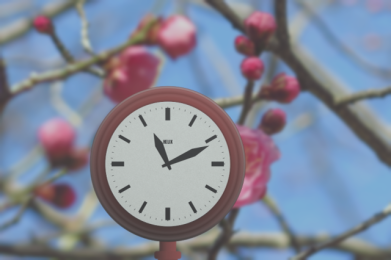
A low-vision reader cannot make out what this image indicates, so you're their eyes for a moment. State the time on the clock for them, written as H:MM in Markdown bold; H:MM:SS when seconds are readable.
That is **11:11**
